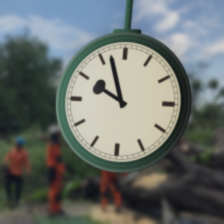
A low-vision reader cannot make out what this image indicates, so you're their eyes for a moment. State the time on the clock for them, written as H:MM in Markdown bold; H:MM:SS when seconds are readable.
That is **9:57**
